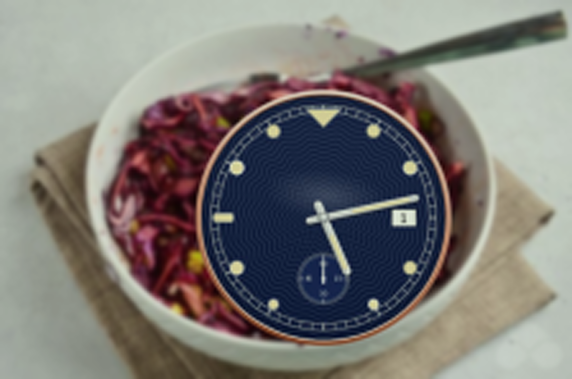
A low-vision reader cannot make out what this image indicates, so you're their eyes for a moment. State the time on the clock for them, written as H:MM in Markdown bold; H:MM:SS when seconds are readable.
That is **5:13**
